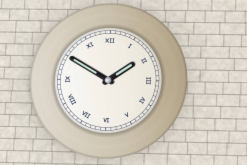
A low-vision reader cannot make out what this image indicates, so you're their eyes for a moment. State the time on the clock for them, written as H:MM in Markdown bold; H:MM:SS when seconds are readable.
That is **1:50**
